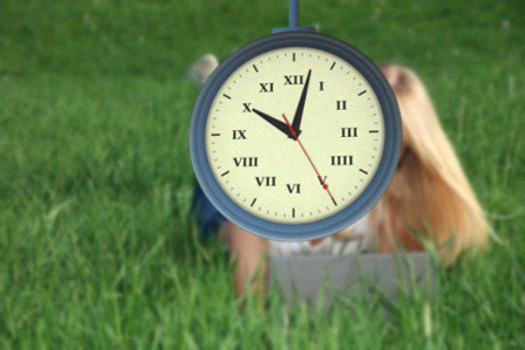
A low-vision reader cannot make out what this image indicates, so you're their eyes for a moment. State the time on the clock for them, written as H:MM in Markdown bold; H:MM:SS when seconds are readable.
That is **10:02:25**
